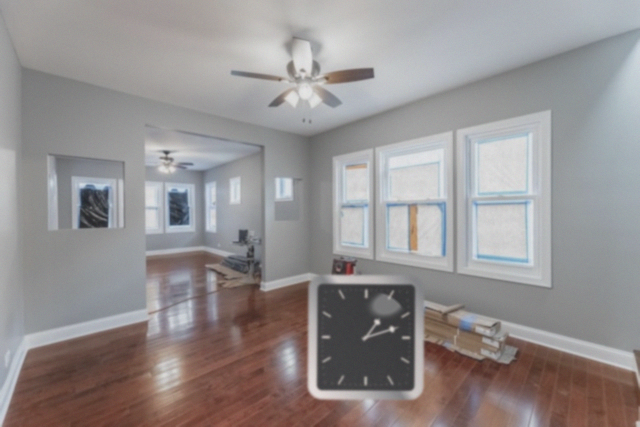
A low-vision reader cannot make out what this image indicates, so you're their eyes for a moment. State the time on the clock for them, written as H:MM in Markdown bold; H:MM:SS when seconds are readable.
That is **1:12**
